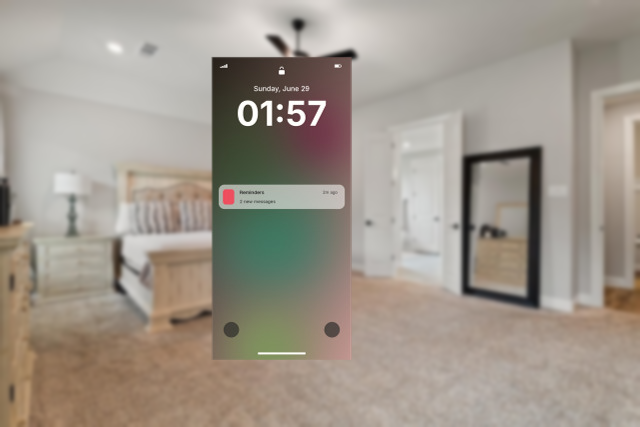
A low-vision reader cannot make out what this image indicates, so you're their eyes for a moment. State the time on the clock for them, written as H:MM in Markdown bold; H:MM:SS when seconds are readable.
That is **1:57**
